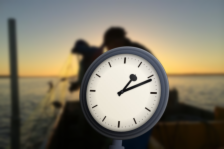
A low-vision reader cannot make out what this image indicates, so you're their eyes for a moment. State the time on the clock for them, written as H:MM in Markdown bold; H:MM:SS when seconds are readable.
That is **1:11**
